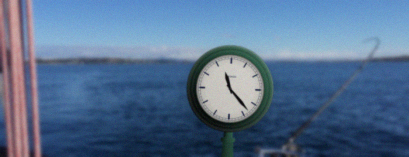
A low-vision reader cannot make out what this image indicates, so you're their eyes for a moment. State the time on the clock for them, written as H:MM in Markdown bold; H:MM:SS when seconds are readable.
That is **11:23**
